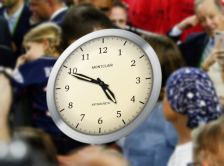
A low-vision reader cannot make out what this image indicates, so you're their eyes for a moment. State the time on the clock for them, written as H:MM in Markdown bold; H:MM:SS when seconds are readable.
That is **4:49**
